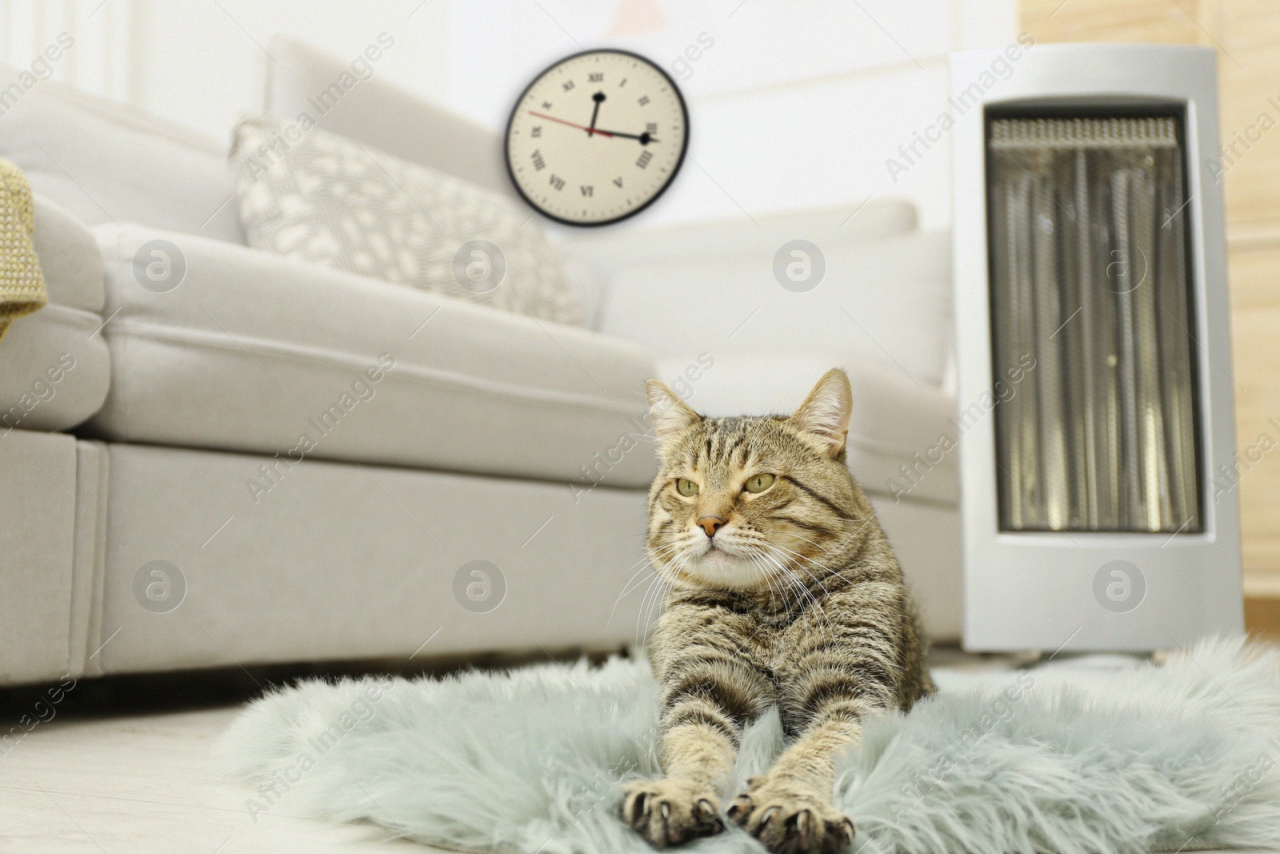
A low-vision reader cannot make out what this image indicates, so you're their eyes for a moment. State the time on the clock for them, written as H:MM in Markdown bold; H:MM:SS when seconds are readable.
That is **12:16:48**
